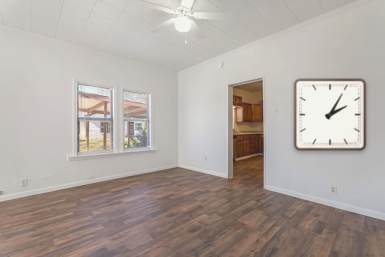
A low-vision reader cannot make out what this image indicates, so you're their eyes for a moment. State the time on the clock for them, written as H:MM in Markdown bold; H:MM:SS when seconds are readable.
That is **2:05**
